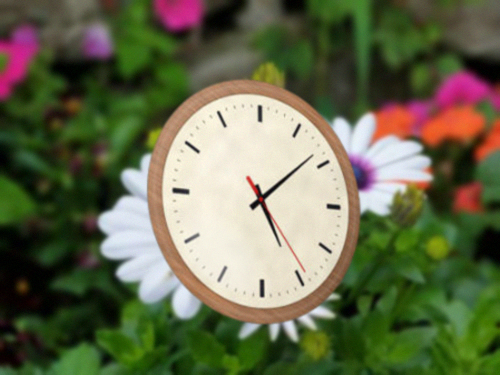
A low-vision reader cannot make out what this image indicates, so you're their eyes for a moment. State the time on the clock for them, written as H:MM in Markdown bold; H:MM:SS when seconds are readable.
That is **5:08:24**
